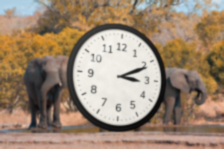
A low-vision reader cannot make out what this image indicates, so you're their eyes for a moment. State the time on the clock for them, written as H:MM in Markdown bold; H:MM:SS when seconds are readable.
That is **3:11**
